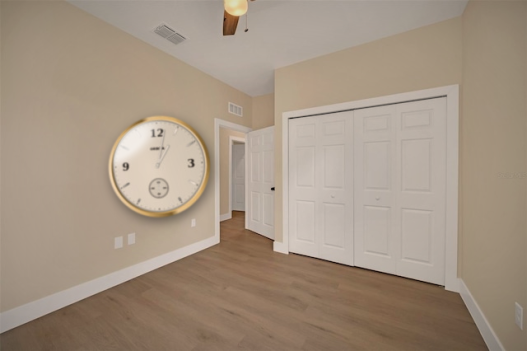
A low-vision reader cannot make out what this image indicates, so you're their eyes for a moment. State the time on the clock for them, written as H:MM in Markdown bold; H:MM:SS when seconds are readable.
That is **1:02**
